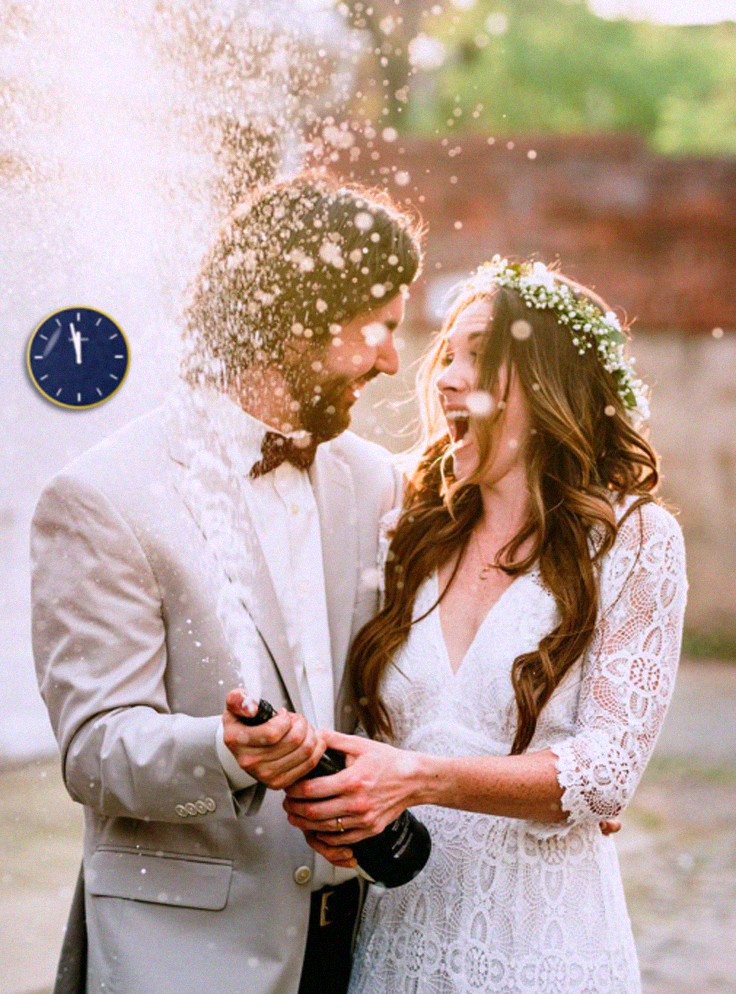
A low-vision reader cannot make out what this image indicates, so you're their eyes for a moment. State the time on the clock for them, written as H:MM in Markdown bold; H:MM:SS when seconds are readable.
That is **11:58**
